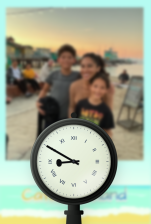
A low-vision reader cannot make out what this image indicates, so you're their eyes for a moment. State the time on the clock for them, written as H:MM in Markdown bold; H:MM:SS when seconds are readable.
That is **8:50**
